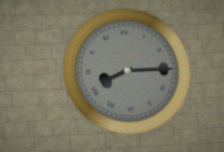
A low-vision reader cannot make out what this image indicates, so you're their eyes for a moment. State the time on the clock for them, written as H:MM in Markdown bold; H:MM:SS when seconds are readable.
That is **8:15**
